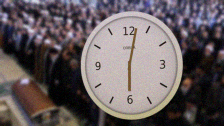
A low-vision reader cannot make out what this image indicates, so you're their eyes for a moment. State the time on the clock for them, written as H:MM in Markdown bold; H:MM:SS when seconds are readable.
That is **6:02**
